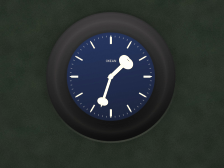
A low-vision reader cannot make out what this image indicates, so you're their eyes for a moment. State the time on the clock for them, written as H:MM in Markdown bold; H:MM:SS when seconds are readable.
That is **1:33**
